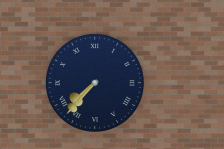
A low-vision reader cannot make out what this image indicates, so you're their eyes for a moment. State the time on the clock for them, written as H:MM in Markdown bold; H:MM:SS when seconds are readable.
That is **7:37**
